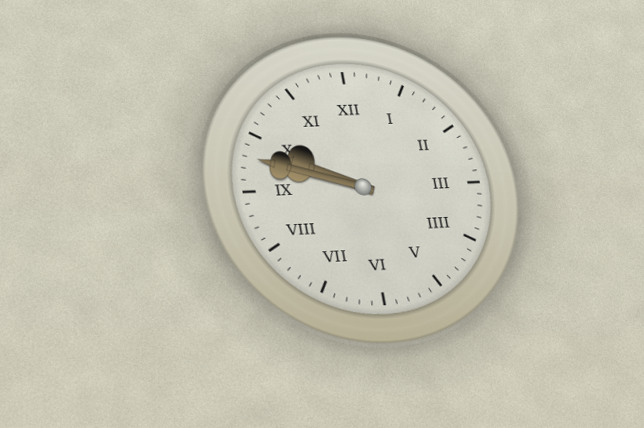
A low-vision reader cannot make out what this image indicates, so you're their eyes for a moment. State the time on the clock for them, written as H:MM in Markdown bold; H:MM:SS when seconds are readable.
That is **9:48**
